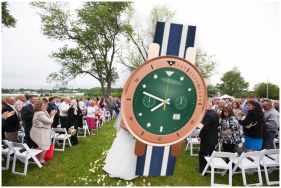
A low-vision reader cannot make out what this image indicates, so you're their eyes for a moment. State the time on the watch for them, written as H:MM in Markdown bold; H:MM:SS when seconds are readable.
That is **7:48**
